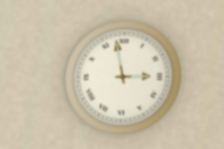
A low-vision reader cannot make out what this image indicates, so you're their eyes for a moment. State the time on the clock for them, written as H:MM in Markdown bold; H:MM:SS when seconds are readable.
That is **2:58**
